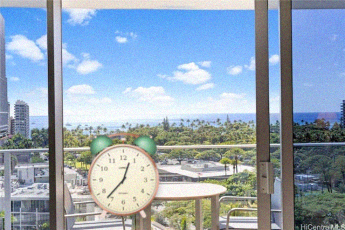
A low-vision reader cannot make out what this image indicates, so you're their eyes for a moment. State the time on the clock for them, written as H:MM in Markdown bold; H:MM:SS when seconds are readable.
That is **12:37**
